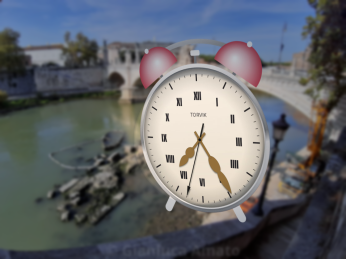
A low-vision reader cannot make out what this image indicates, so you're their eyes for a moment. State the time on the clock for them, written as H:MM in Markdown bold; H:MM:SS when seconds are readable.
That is **7:24:33**
